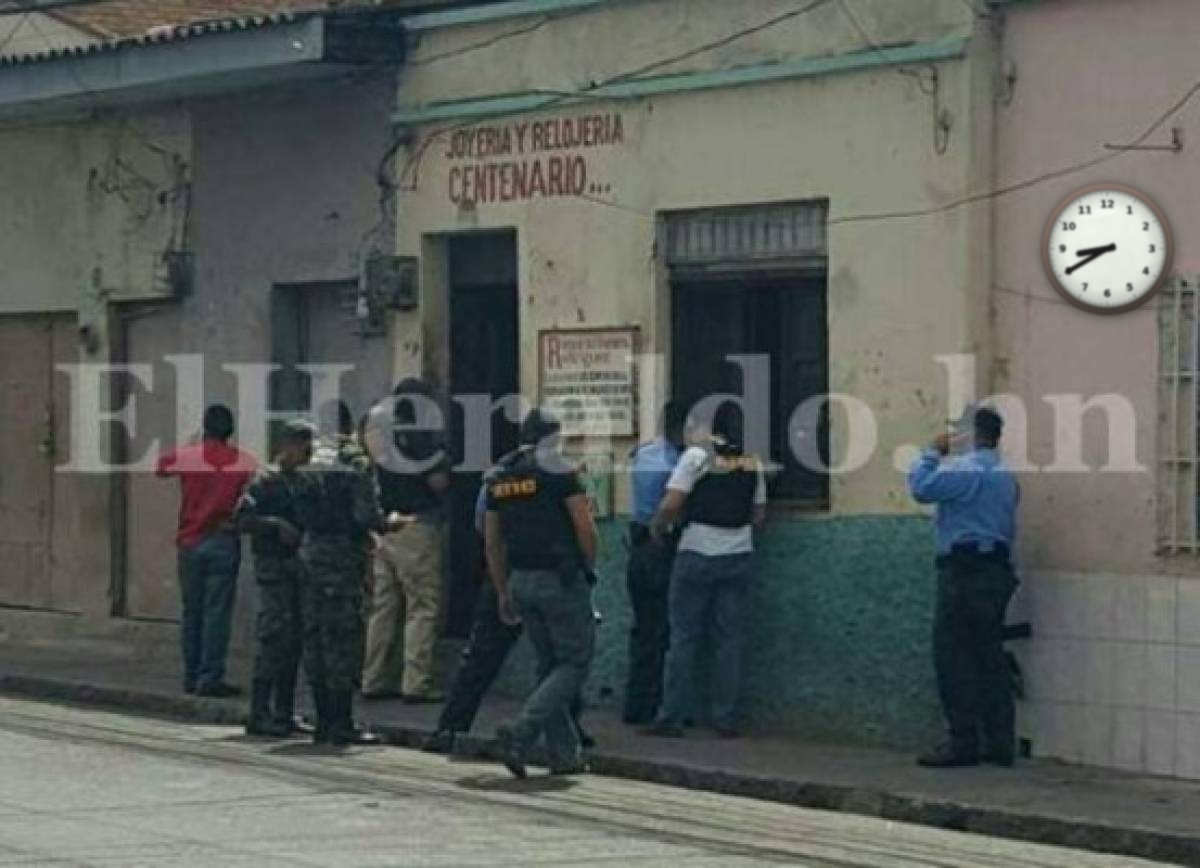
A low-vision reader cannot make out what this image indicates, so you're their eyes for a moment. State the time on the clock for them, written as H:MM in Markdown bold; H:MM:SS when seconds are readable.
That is **8:40**
